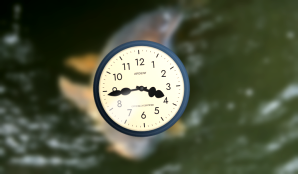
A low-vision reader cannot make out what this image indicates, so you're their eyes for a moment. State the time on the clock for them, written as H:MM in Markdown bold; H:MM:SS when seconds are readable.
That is **3:44**
